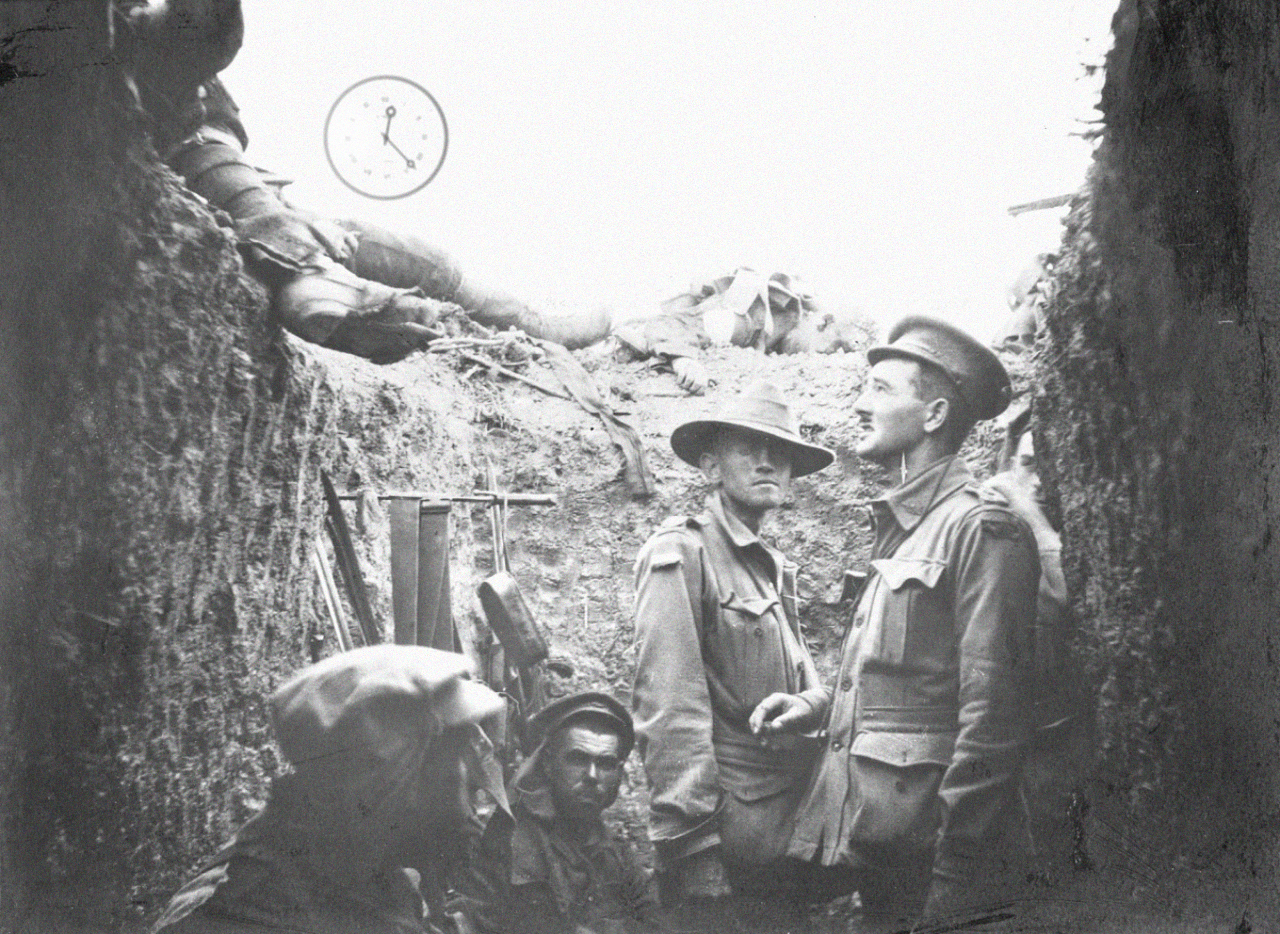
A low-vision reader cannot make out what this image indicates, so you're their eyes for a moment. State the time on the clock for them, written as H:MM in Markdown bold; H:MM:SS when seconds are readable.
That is **12:23**
